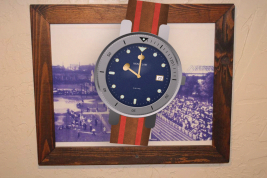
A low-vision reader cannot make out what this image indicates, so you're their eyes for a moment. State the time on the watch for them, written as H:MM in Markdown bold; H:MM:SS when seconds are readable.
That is **10:00**
